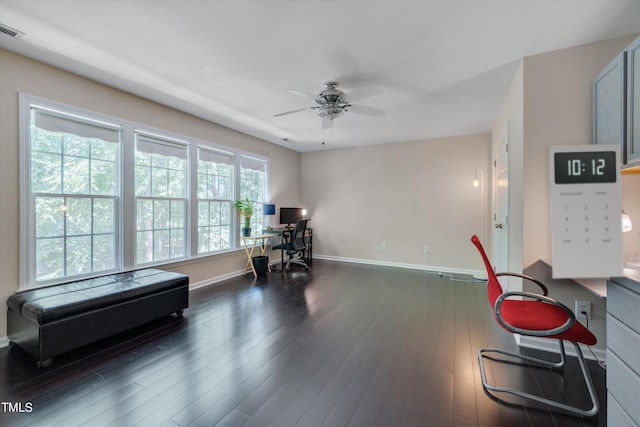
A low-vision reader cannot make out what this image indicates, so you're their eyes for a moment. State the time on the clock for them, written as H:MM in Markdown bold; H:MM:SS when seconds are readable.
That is **10:12**
